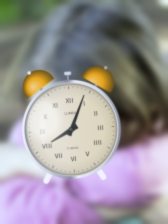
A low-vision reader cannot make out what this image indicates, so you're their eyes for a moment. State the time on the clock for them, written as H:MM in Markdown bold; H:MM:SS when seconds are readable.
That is **8:04**
